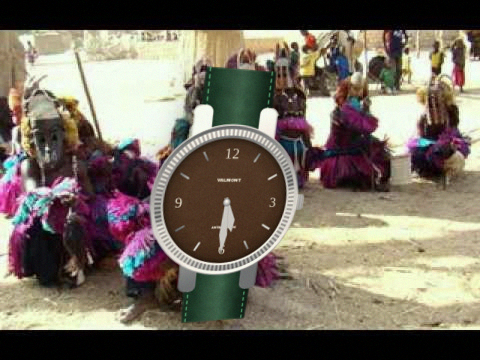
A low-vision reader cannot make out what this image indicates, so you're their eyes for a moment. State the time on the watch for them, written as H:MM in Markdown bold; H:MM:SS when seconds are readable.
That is **5:30**
